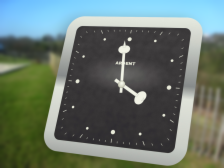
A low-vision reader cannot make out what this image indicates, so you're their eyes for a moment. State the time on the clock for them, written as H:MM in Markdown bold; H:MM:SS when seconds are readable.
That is **3:59**
